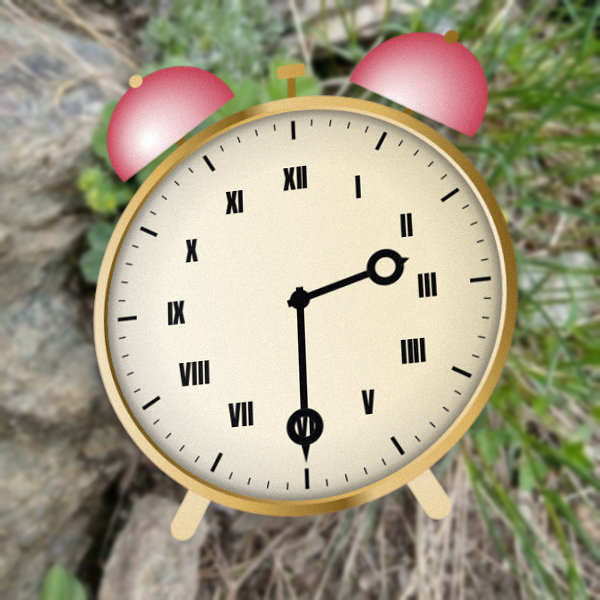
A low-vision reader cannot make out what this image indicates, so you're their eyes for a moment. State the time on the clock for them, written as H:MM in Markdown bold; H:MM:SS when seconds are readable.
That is **2:30**
